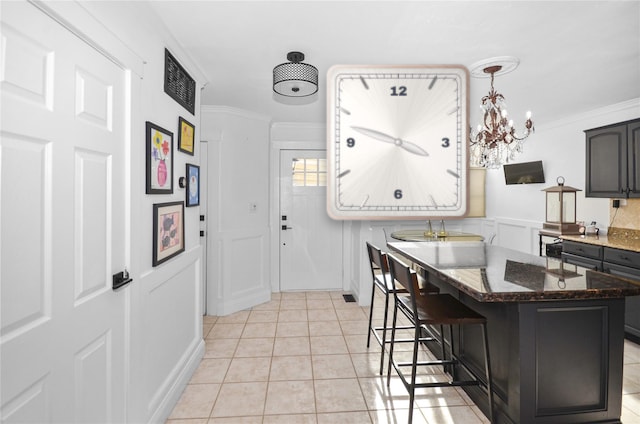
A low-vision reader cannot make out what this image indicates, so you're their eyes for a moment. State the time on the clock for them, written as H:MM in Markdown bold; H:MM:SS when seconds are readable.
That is **3:48**
